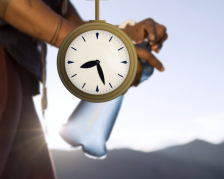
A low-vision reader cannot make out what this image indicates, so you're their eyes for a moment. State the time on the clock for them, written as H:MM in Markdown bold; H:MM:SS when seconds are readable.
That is **8:27**
